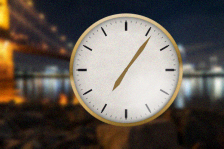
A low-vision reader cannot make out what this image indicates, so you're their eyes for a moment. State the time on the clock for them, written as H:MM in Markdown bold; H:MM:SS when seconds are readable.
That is **7:06**
